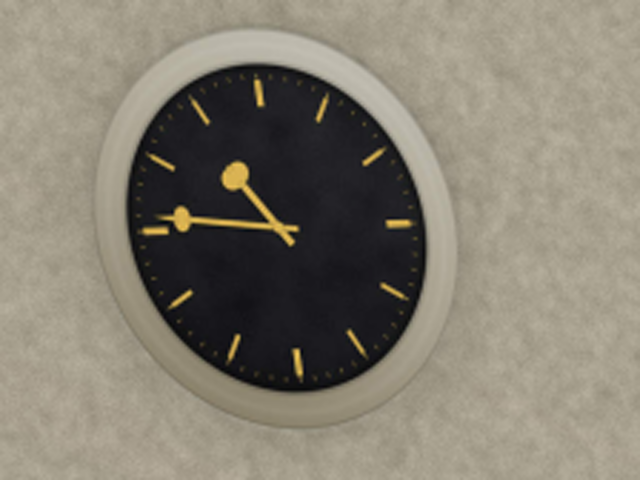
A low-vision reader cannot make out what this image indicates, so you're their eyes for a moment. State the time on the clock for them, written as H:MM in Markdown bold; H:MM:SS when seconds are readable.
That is **10:46**
